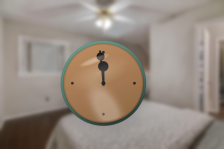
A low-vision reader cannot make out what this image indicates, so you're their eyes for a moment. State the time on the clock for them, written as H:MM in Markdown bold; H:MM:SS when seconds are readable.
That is **11:59**
